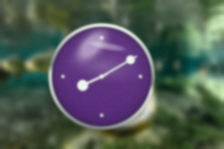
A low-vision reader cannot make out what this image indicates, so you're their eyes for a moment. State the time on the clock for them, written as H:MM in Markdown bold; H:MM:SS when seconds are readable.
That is **8:10**
